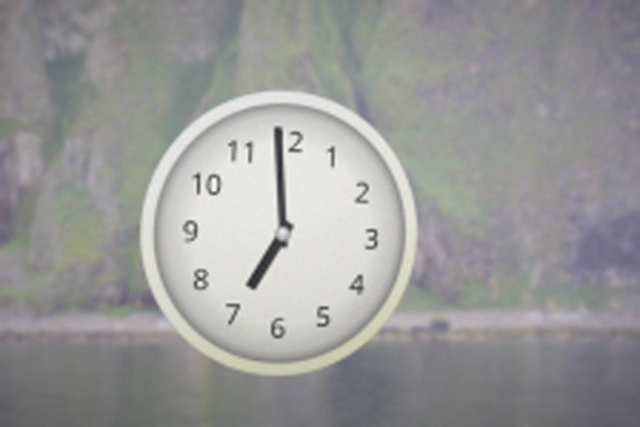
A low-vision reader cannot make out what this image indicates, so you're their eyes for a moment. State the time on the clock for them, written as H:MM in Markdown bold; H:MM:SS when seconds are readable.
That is **6:59**
